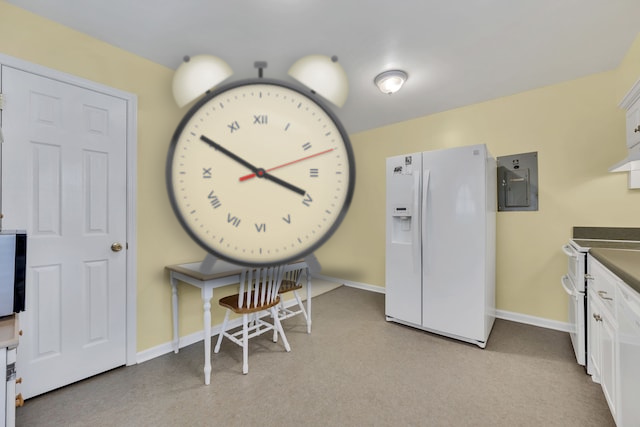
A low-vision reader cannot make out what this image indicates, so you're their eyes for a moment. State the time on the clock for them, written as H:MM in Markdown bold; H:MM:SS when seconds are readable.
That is **3:50:12**
